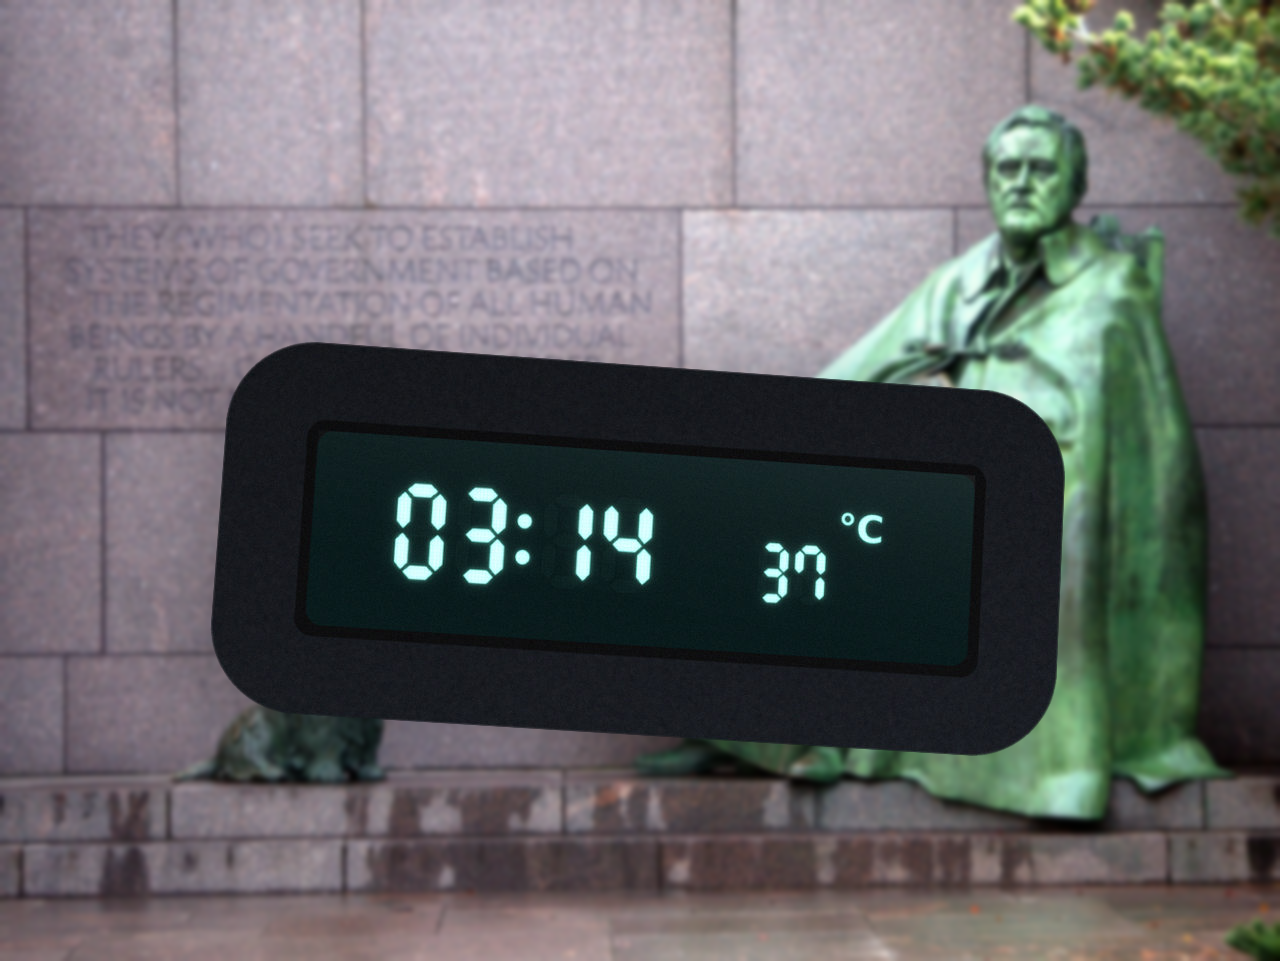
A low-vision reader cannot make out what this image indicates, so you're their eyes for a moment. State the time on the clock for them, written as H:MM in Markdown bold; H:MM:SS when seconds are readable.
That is **3:14**
